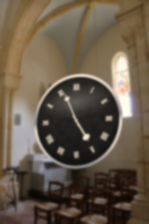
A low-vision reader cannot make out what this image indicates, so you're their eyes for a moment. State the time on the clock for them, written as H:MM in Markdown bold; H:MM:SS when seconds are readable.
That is **4:56**
